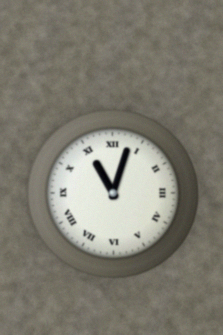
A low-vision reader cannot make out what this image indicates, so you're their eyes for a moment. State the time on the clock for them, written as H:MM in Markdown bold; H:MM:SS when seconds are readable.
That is **11:03**
